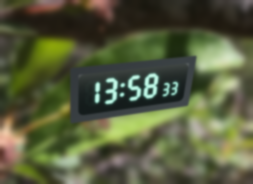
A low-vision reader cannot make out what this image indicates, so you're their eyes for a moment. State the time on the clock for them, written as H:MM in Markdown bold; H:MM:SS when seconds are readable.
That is **13:58:33**
